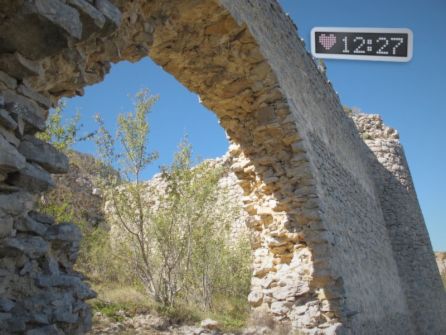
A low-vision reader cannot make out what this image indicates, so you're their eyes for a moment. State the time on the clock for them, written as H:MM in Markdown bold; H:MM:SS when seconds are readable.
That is **12:27**
